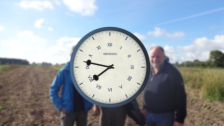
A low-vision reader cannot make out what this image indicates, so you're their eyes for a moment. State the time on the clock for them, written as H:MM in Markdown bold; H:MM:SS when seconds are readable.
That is **7:47**
